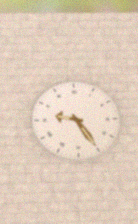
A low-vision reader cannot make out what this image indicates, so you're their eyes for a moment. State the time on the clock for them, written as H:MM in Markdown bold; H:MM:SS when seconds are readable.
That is **9:25**
